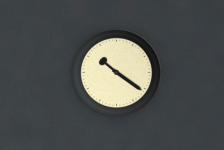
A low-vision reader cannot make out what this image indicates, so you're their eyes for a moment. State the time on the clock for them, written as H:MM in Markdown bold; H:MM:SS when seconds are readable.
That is **10:21**
